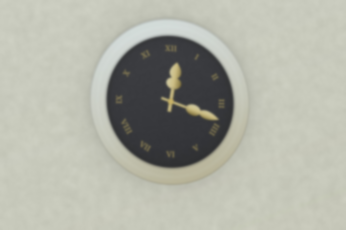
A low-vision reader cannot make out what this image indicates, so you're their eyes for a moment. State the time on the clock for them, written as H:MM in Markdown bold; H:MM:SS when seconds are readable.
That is **12:18**
